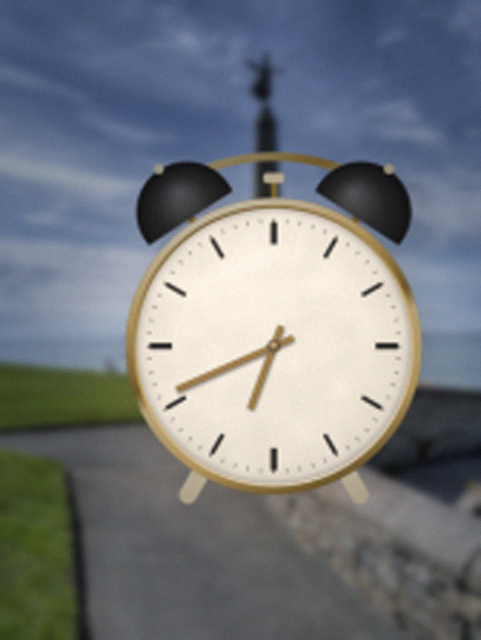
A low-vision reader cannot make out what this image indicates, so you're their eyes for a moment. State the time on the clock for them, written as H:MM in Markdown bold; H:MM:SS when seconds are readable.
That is **6:41**
